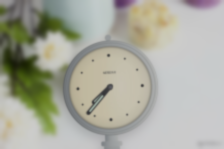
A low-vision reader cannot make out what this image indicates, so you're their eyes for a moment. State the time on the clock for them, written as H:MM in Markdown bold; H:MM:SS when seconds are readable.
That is **7:37**
